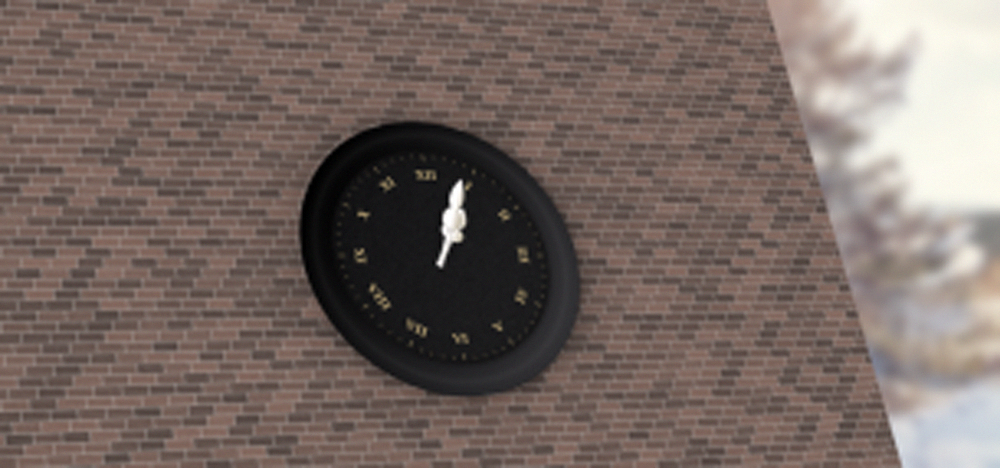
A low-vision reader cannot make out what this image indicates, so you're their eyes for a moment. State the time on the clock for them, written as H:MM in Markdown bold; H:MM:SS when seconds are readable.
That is **1:04**
